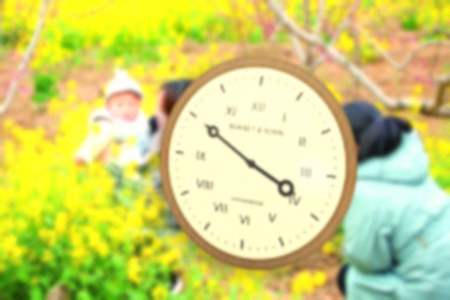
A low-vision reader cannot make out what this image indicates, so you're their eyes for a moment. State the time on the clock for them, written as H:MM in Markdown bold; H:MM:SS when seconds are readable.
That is **3:50**
